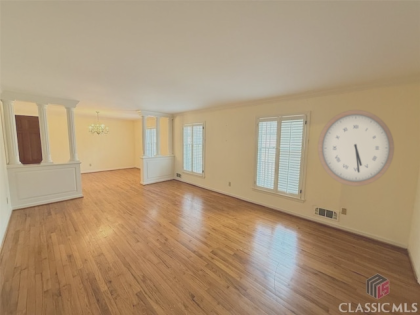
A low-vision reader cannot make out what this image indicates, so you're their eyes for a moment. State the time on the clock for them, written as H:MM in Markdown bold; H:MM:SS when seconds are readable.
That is **5:29**
